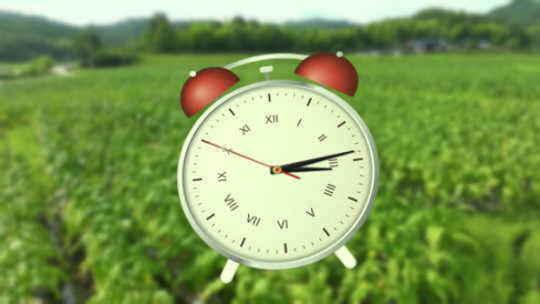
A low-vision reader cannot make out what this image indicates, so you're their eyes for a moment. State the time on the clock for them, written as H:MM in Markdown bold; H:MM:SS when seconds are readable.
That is **3:13:50**
